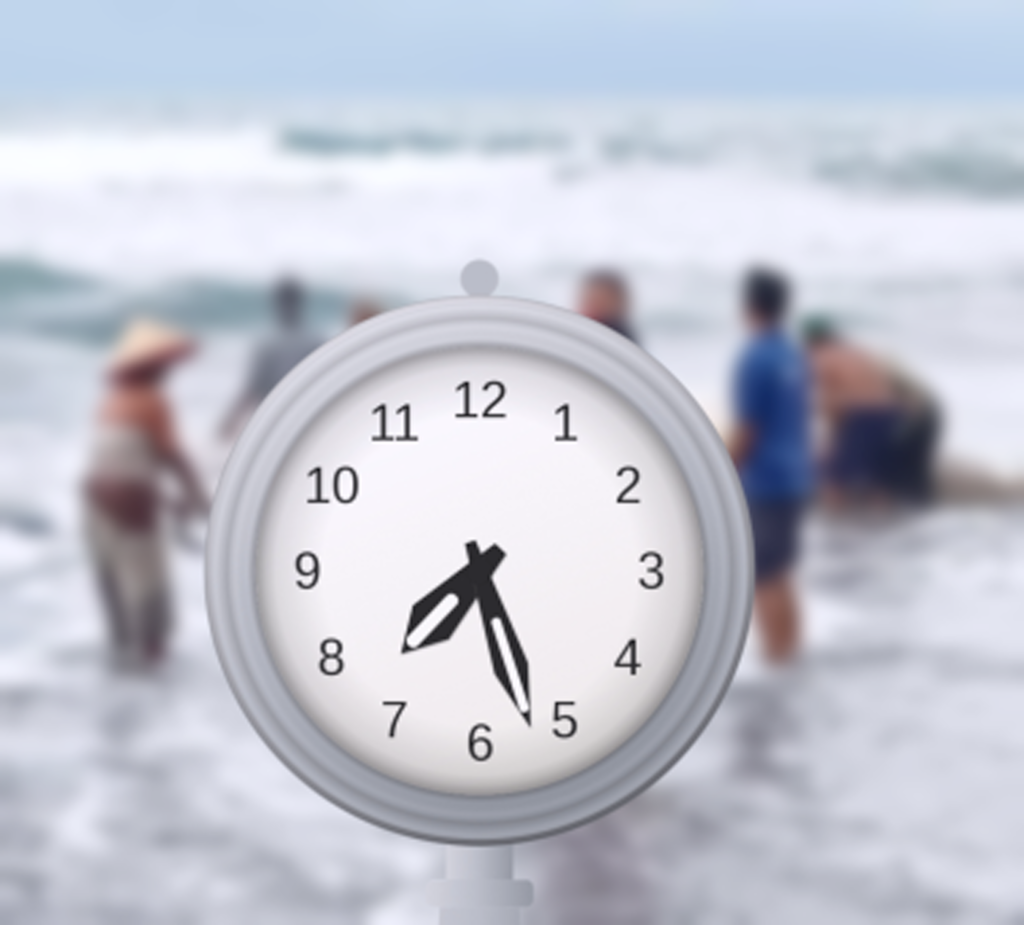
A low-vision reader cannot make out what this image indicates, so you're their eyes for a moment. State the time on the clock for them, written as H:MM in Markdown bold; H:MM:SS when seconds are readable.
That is **7:27**
